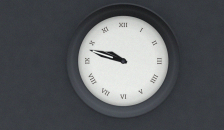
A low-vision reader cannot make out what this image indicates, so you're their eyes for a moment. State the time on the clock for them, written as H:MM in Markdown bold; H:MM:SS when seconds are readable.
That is **9:48**
